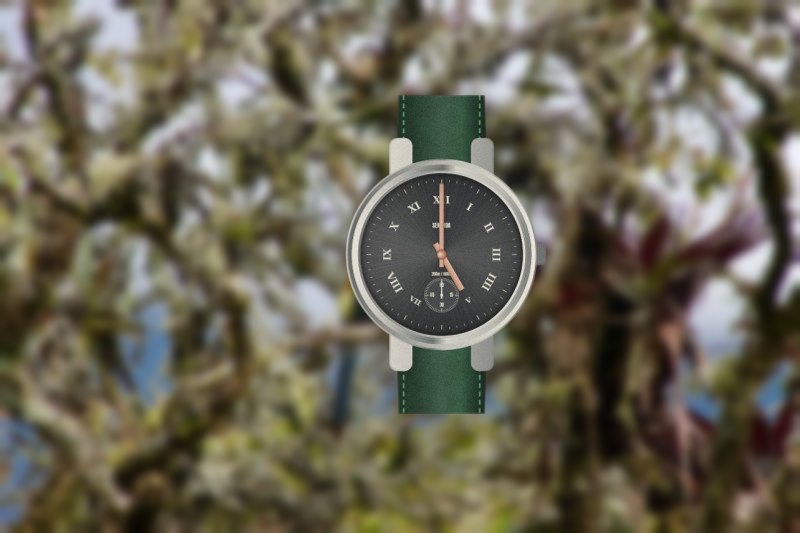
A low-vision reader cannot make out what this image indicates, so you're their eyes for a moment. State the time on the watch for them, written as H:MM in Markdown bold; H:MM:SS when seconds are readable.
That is **5:00**
